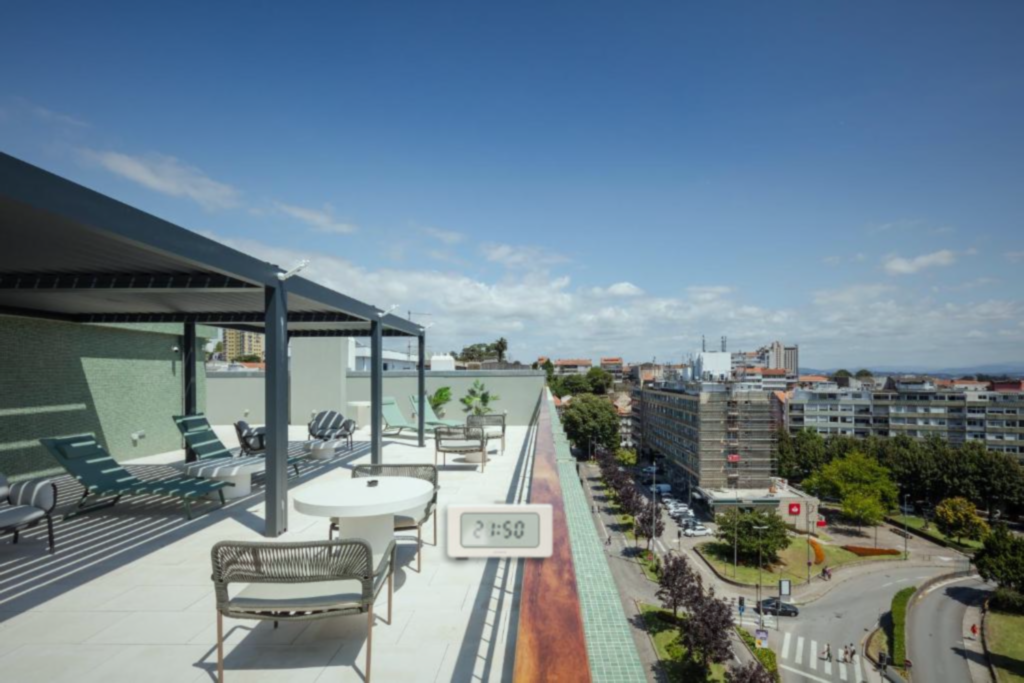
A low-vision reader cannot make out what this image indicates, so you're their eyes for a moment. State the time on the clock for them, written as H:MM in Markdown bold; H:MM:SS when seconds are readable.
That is **21:50**
